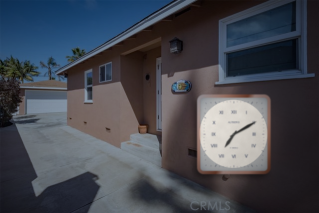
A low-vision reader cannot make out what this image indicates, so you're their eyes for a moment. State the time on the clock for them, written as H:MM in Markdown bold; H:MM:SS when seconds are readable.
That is **7:10**
